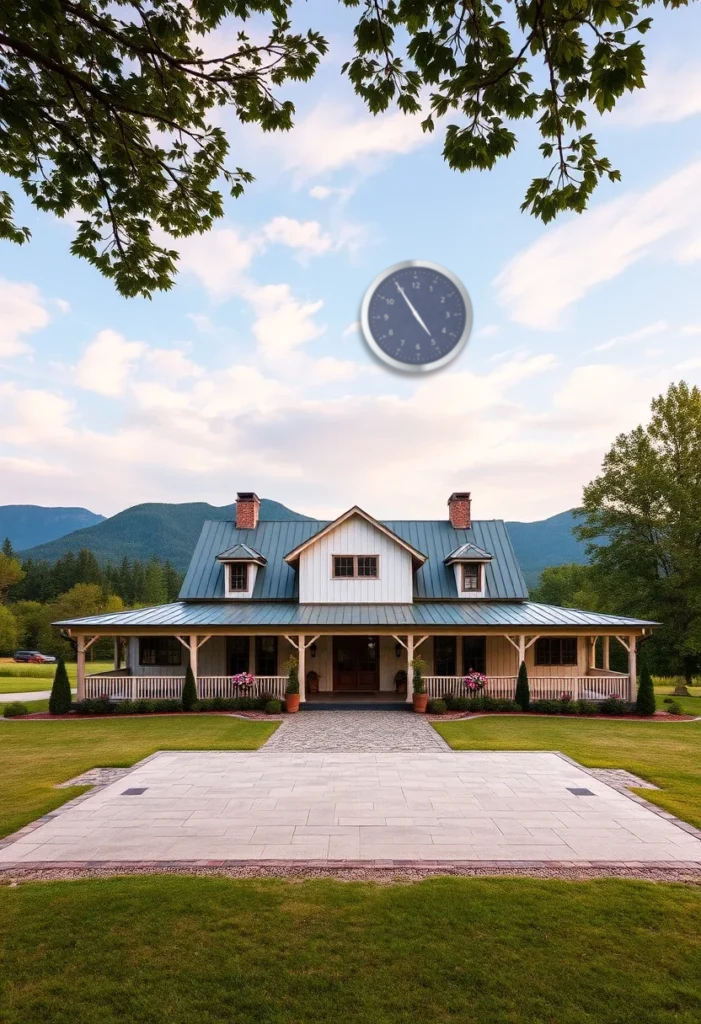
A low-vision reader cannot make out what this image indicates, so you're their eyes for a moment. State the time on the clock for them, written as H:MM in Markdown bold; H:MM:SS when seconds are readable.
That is **4:55**
